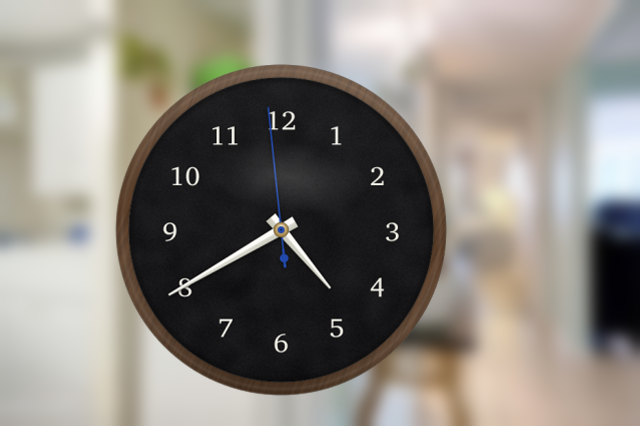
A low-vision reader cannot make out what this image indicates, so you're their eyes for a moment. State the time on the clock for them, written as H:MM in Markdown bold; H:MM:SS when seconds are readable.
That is **4:39:59**
